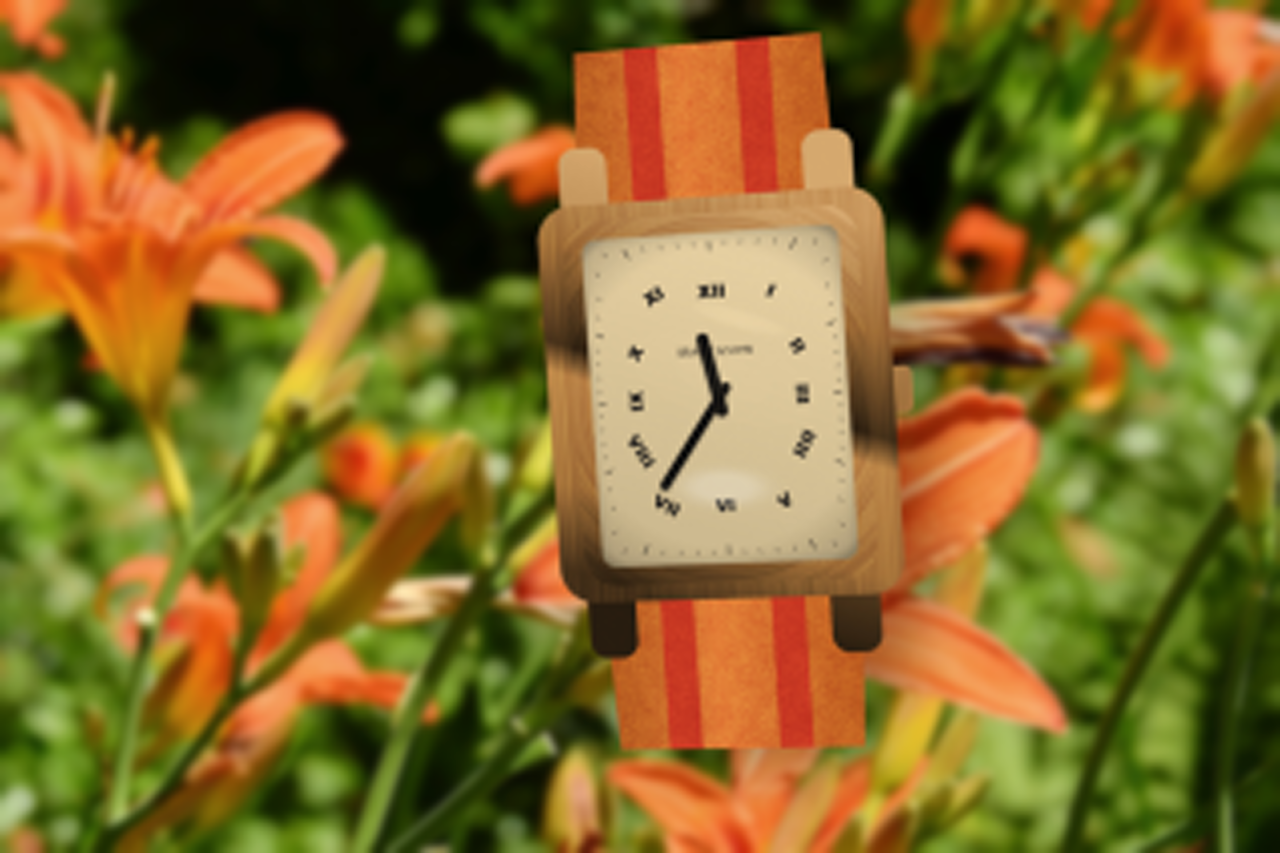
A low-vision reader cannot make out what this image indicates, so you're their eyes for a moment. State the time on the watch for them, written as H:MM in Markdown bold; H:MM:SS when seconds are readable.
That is **11:36**
